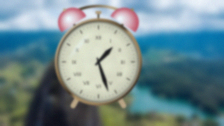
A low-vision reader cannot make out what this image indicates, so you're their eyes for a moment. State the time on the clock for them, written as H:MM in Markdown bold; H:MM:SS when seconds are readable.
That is **1:27**
